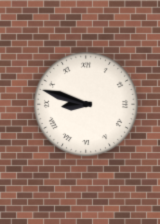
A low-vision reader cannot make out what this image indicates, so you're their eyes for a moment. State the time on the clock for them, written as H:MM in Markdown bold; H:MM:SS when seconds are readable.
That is **8:48**
